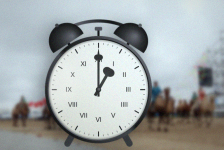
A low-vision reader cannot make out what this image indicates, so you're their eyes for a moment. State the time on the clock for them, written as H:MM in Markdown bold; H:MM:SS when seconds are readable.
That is **1:00**
